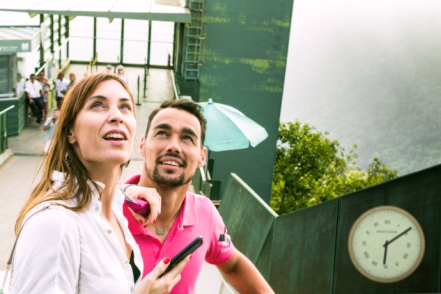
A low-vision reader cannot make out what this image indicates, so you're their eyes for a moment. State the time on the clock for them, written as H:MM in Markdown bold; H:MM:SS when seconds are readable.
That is **6:09**
